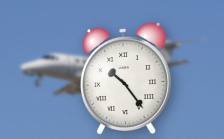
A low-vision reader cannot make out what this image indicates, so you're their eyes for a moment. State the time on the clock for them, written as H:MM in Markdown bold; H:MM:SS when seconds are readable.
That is **10:24**
